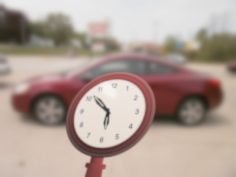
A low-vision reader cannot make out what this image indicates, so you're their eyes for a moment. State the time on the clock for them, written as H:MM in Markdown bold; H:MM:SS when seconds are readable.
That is **5:52**
